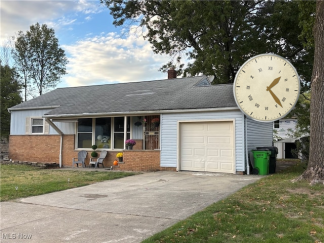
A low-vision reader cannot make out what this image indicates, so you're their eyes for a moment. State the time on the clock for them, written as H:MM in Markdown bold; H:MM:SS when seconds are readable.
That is **1:23**
